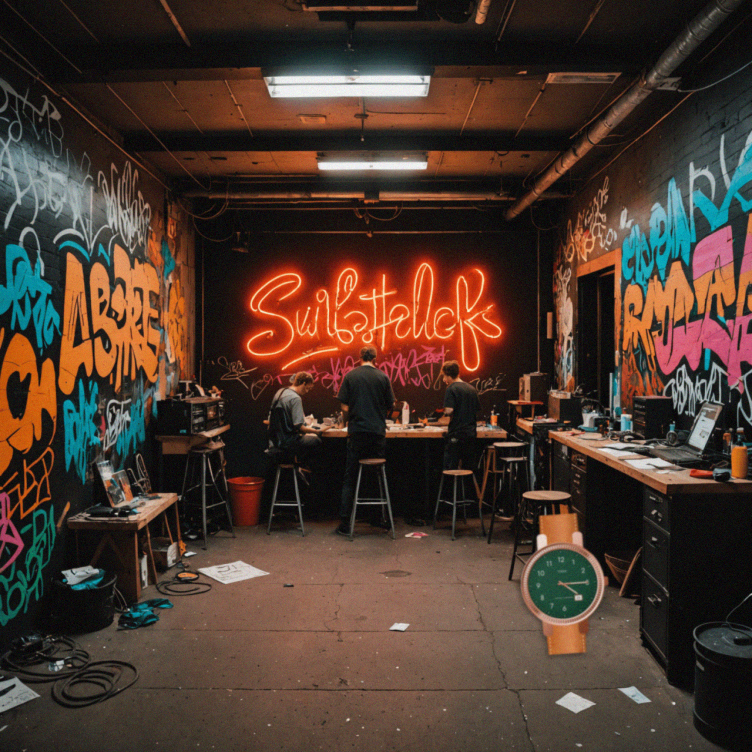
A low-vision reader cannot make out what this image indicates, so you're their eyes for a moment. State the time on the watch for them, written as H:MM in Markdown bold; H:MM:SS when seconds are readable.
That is **4:15**
